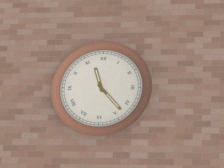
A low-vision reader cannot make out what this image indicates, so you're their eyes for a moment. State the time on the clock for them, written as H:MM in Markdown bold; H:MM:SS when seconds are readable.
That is **11:23**
